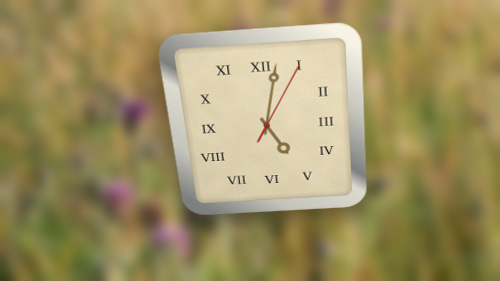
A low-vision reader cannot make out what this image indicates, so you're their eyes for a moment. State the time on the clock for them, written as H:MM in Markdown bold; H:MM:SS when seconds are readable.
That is **5:02:05**
